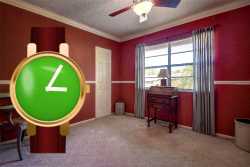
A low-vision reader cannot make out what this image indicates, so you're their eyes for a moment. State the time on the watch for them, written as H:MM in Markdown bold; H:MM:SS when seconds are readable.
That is **3:05**
